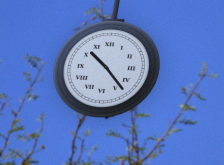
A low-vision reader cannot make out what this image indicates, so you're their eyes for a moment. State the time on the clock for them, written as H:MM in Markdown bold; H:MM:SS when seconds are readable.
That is **10:23**
